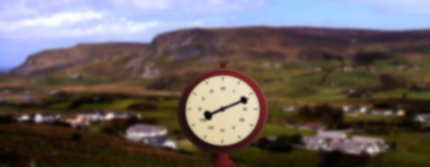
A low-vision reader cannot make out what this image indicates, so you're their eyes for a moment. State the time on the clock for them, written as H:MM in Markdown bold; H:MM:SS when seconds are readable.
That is **8:11**
